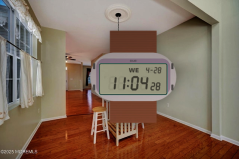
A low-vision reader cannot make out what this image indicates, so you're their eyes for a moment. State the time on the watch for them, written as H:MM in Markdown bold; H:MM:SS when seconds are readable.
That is **11:04:28**
